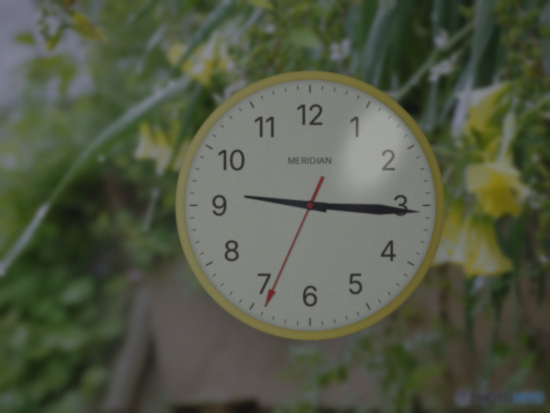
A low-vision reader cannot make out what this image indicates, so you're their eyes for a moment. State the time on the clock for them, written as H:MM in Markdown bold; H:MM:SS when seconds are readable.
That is **9:15:34**
